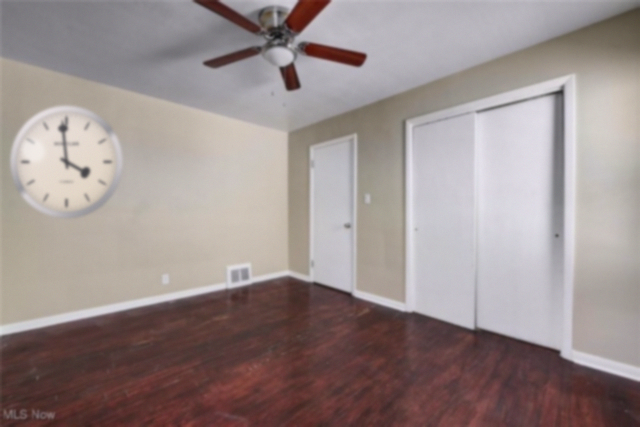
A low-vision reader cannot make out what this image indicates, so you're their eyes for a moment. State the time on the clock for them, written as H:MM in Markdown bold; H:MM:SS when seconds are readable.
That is **3:59**
